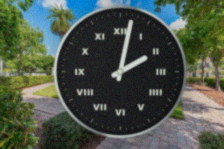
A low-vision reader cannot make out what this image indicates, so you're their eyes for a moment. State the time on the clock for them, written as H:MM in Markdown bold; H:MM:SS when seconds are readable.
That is **2:02**
